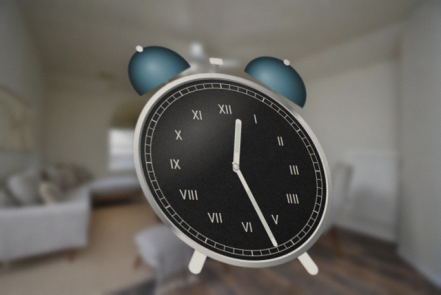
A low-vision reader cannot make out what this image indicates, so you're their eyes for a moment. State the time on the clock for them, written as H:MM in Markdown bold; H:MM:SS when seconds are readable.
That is **12:27**
